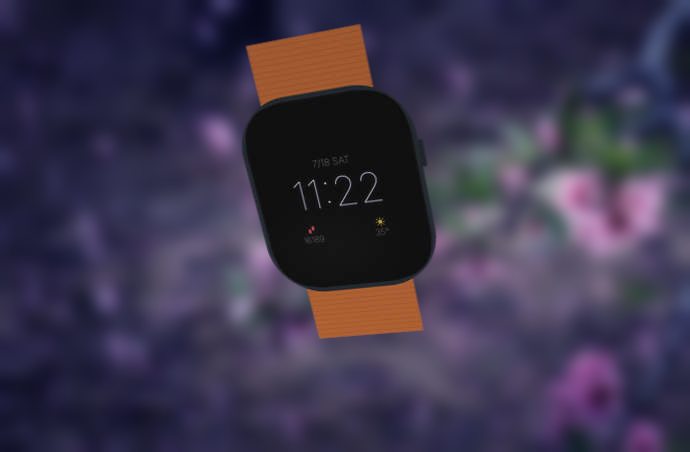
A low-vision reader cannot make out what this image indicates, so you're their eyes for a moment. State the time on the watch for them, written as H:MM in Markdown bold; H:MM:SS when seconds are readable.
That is **11:22**
